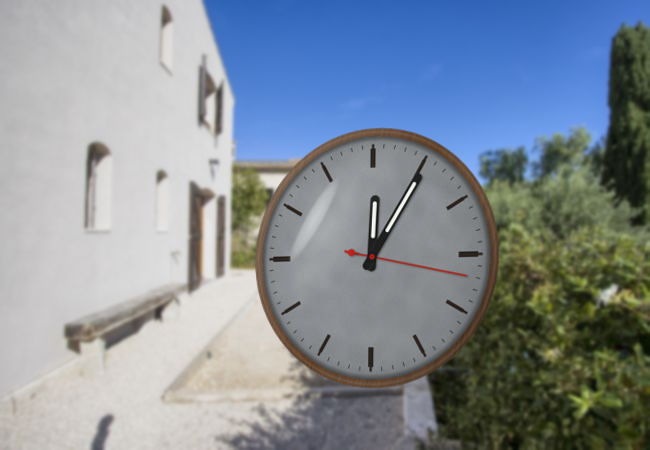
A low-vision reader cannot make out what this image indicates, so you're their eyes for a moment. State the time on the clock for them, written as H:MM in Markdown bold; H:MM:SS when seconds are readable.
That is **12:05:17**
